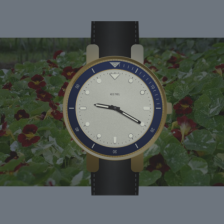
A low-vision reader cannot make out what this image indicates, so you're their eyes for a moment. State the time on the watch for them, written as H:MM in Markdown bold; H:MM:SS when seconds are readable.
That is **9:20**
